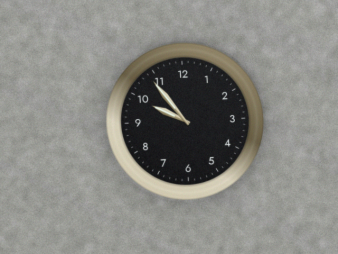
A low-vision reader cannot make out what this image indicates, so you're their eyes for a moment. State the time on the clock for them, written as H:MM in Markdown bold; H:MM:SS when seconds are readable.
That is **9:54**
